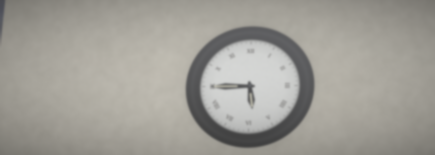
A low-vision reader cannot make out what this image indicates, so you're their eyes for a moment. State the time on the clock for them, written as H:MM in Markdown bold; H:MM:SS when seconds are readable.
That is **5:45**
